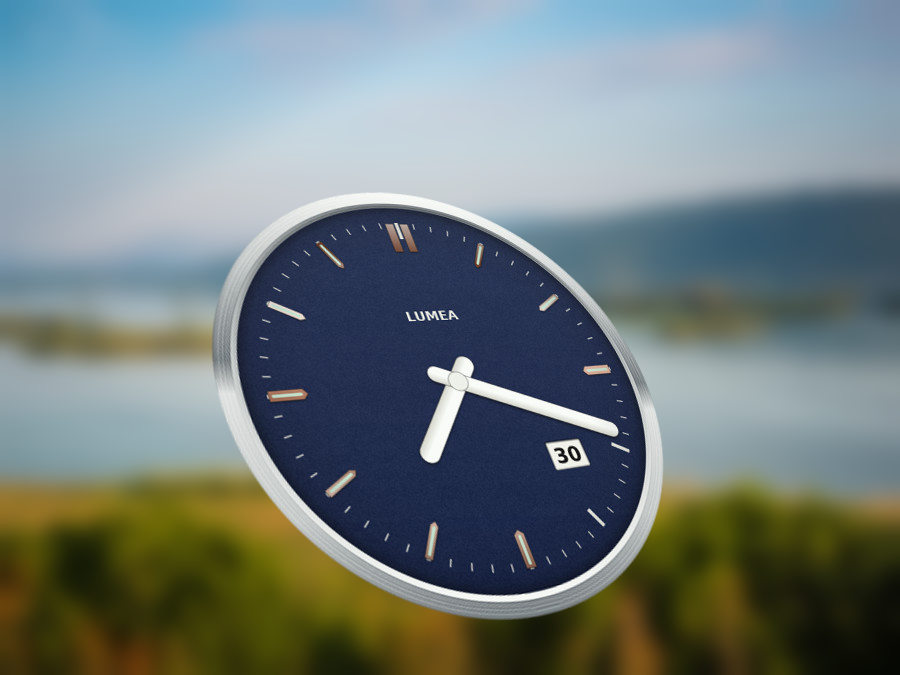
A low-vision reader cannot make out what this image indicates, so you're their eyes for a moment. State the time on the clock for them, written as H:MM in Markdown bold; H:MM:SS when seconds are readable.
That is **7:19**
